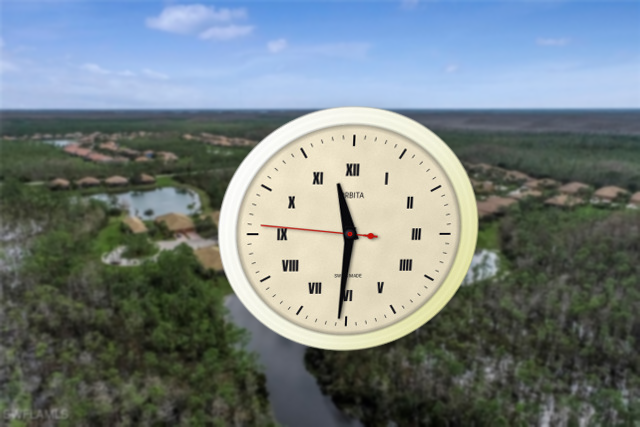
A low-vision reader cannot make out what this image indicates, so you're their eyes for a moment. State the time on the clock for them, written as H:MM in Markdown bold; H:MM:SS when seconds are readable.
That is **11:30:46**
